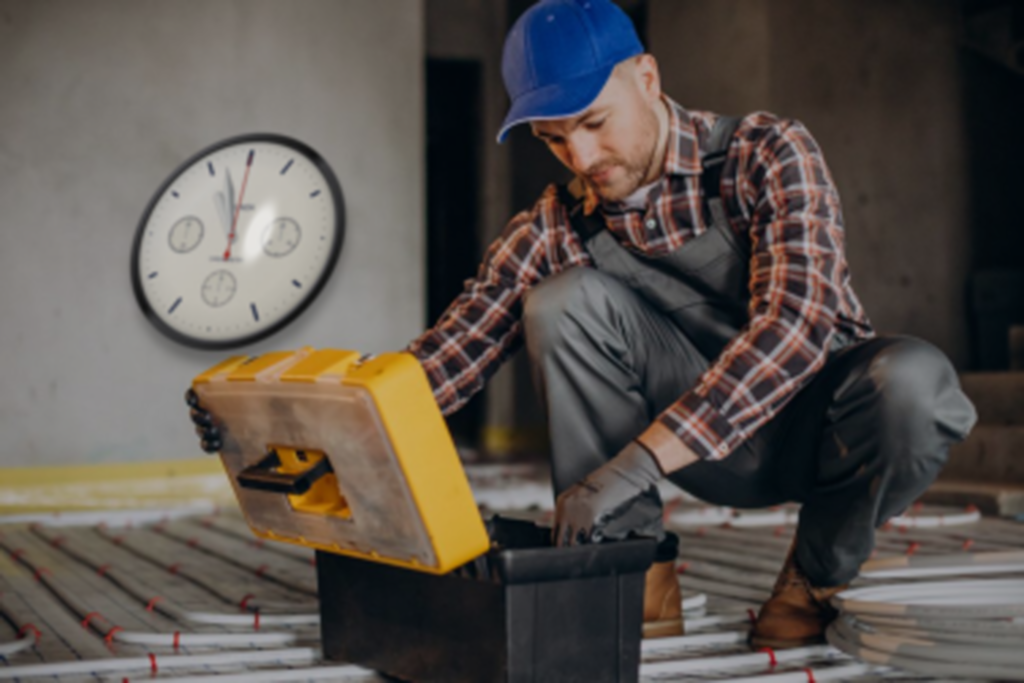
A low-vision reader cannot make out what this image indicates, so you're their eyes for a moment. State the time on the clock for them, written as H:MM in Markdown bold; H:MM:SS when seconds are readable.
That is **10:57**
